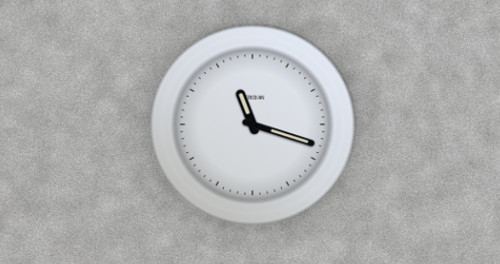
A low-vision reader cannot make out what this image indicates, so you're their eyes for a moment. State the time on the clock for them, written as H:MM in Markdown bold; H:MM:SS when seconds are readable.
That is **11:18**
